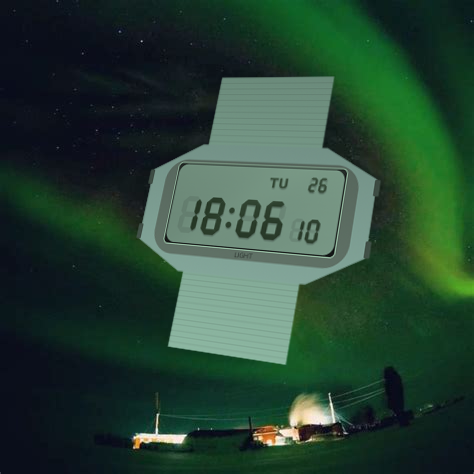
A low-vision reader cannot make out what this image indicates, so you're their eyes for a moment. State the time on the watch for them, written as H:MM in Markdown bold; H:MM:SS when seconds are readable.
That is **18:06:10**
